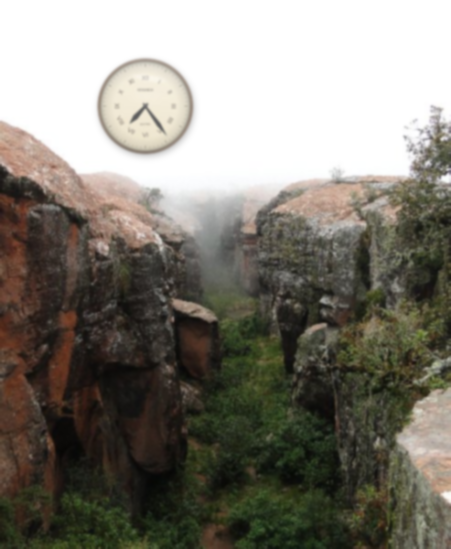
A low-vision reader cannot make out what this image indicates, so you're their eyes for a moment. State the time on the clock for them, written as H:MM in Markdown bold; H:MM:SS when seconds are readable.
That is **7:24**
